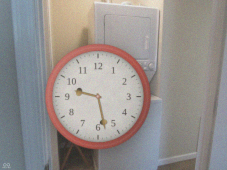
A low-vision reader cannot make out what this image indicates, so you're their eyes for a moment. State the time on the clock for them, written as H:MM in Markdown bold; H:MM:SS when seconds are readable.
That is **9:28**
